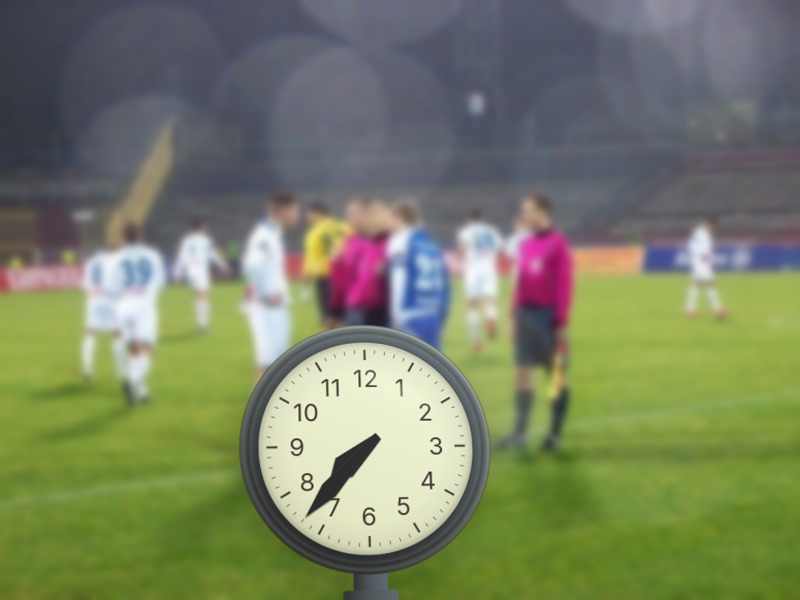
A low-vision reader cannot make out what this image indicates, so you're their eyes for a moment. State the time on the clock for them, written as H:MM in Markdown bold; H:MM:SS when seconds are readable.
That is **7:37**
